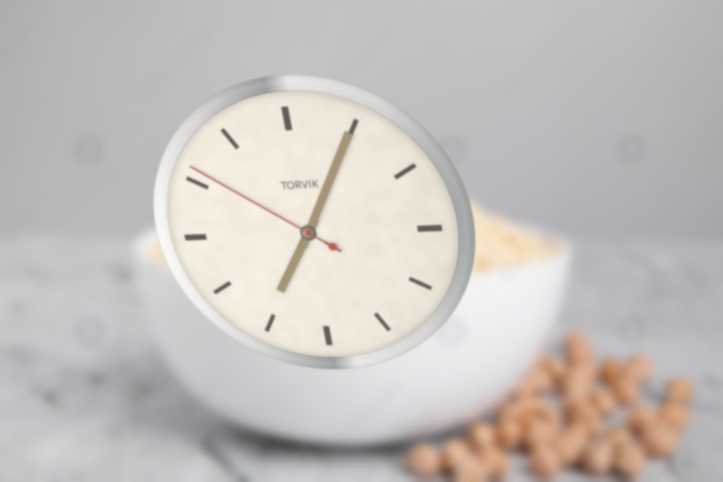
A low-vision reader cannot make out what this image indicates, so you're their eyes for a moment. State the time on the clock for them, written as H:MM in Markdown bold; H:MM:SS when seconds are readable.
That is **7:04:51**
